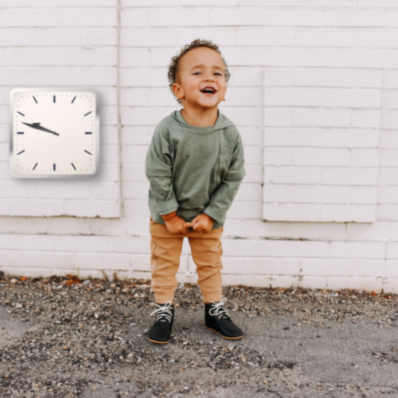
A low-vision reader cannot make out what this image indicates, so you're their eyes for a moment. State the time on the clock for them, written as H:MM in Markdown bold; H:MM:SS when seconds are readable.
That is **9:48**
